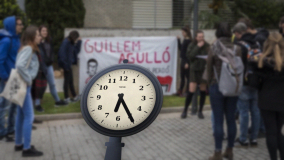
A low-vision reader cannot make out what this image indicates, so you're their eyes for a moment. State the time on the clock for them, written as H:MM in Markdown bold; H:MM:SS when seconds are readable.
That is **6:25**
